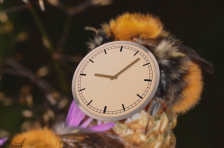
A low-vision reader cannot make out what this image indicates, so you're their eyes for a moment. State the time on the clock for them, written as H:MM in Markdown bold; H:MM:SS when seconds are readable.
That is **9:07**
